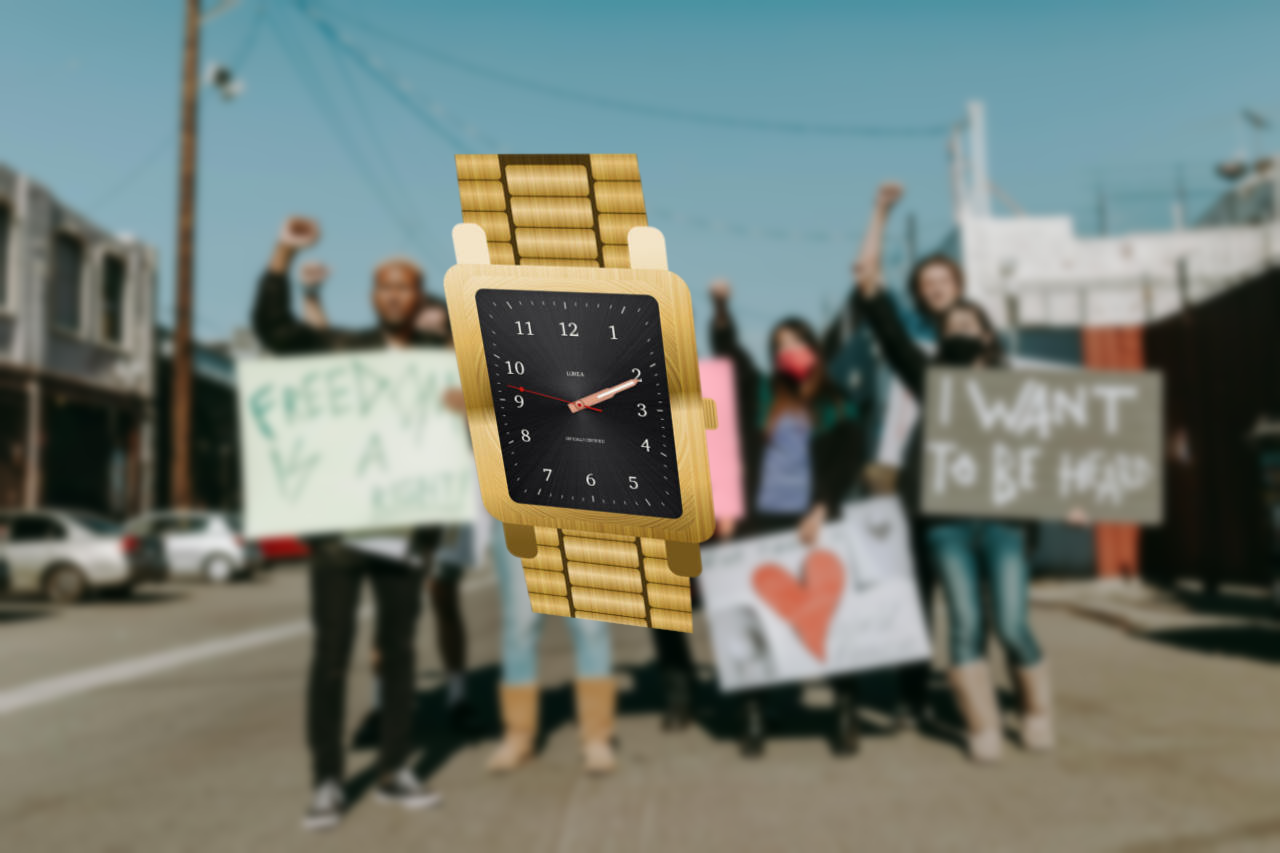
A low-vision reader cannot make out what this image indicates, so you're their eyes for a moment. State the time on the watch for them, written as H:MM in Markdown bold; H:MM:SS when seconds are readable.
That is **2:10:47**
